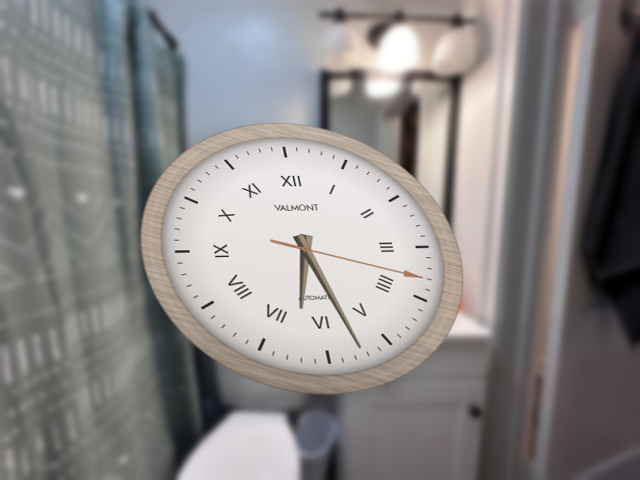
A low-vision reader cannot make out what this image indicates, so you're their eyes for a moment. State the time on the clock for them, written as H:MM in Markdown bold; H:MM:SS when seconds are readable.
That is **6:27:18**
